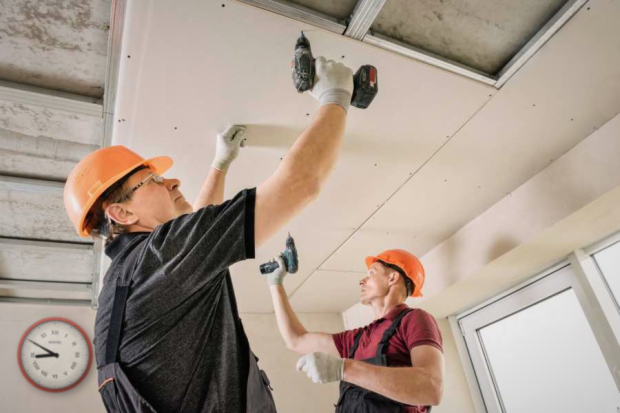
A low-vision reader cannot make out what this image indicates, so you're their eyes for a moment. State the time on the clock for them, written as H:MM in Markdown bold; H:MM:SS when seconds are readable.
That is **8:50**
